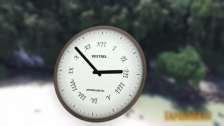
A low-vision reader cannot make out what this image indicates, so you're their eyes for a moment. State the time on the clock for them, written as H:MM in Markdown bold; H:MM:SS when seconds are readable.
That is **2:52**
